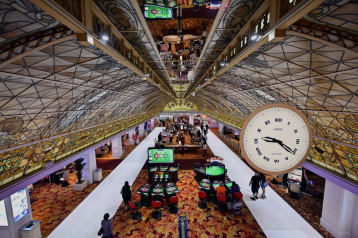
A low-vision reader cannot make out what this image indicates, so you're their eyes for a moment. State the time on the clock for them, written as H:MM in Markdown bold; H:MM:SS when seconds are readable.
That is **9:21**
